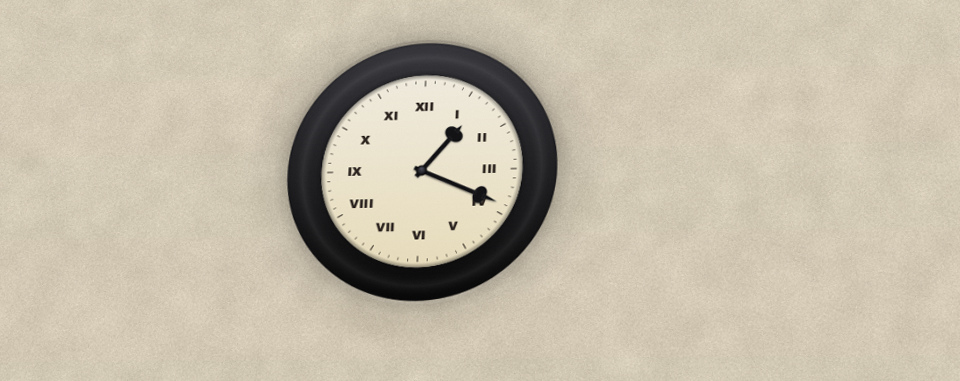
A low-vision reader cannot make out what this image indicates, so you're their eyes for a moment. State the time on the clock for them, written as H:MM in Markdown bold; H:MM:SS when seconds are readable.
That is **1:19**
